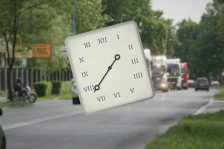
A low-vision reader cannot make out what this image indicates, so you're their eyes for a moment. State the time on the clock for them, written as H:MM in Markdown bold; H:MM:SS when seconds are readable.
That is **1:38**
